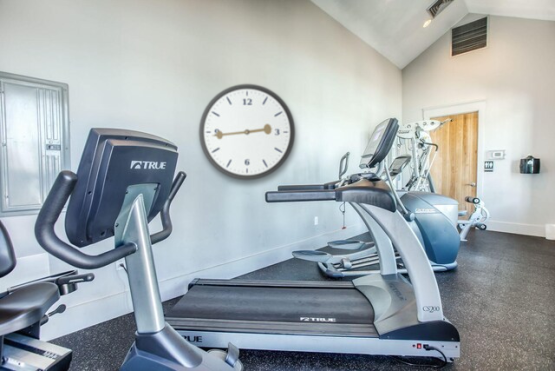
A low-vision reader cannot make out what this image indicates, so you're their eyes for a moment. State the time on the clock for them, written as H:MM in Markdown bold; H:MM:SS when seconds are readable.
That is **2:44**
